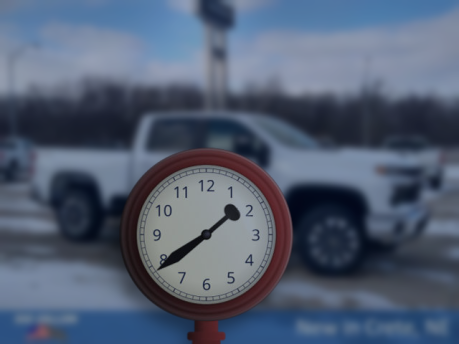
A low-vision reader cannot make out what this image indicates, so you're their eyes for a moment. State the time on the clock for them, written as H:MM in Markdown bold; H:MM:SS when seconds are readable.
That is **1:39**
